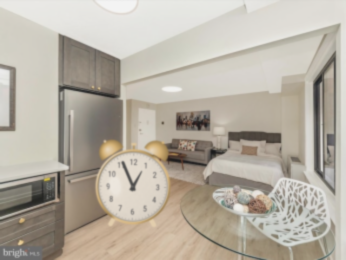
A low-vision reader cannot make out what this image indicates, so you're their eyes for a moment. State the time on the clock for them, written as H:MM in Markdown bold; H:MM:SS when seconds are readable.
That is **12:56**
